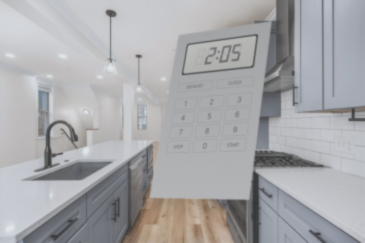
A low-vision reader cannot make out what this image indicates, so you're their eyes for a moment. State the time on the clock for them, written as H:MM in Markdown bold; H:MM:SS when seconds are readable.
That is **2:05**
